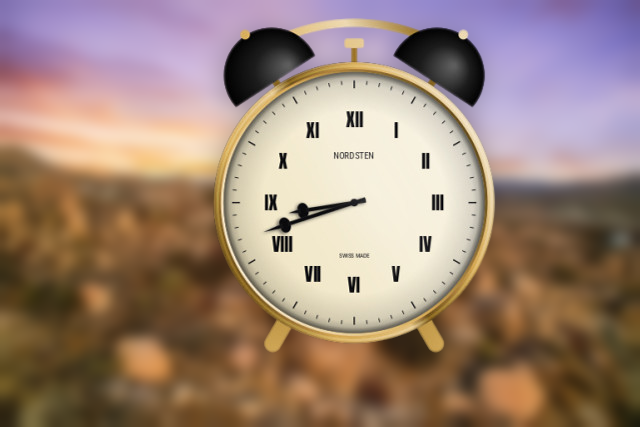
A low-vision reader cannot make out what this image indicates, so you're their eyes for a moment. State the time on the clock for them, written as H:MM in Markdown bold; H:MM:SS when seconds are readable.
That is **8:42**
